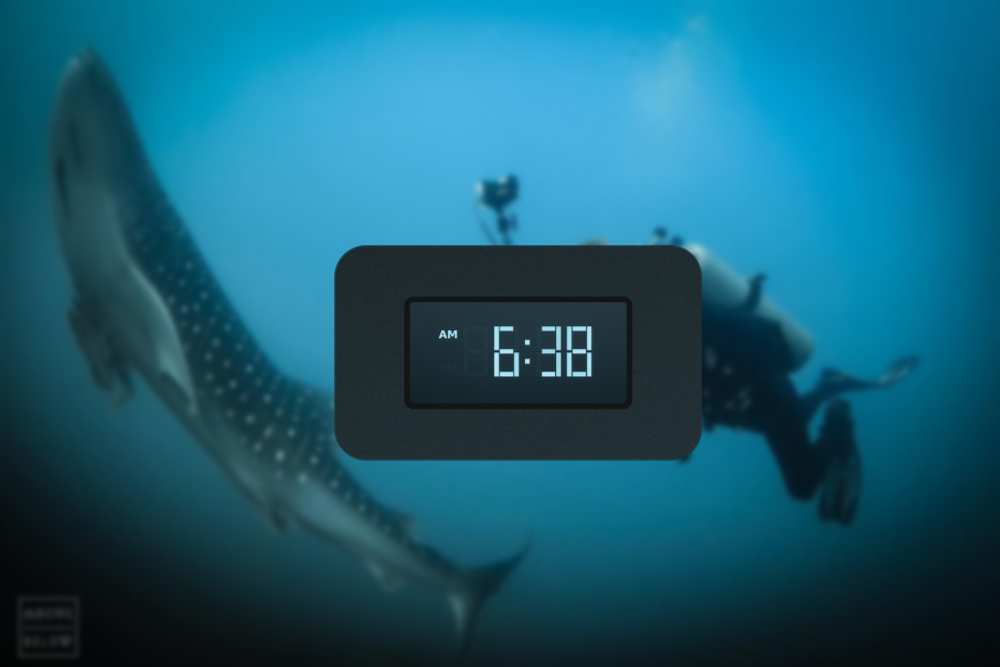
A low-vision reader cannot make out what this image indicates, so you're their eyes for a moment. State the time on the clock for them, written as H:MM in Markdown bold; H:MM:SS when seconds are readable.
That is **6:38**
